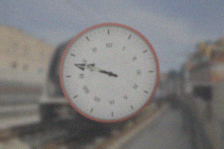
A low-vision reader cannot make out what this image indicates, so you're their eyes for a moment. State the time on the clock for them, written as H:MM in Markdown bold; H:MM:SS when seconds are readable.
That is **9:48**
